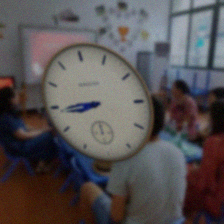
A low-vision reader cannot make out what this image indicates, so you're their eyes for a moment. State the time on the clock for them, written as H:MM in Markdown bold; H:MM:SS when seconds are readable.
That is **8:44**
